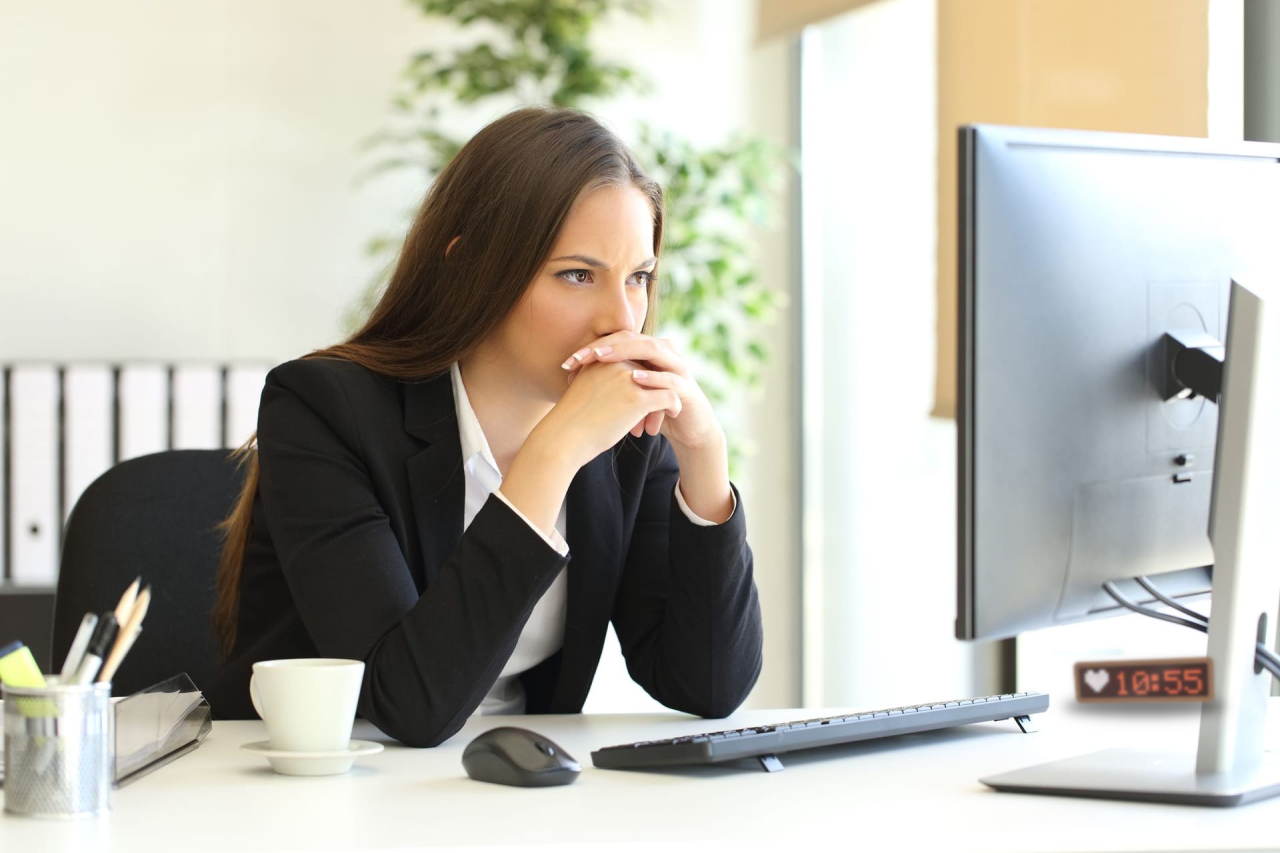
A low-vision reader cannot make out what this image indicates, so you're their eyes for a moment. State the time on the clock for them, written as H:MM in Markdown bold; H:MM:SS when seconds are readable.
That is **10:55**
